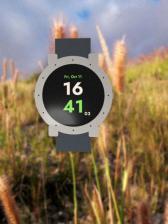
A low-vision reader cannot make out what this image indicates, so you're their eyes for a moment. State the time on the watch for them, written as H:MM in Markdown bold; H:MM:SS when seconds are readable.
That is **16:41**
